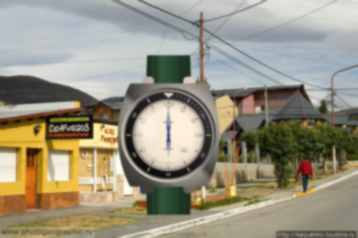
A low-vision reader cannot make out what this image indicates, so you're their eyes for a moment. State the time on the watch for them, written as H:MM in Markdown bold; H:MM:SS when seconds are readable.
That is **6:00**
